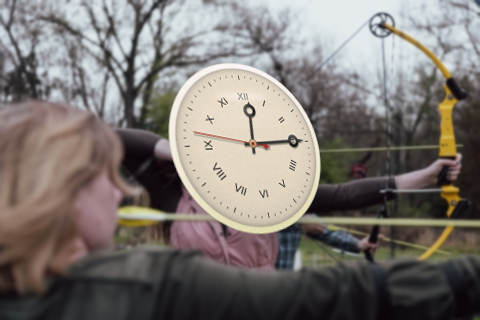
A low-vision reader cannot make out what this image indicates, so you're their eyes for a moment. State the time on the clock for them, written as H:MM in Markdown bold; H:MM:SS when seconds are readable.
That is **12:14:47**
